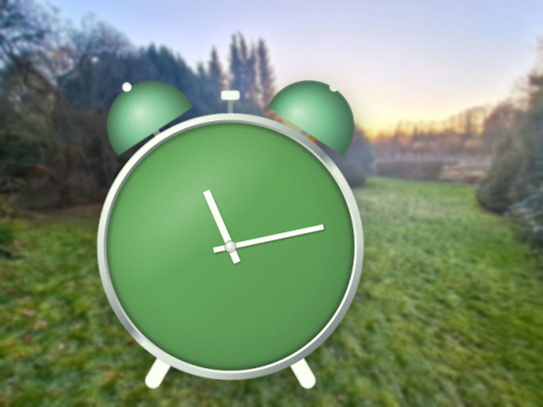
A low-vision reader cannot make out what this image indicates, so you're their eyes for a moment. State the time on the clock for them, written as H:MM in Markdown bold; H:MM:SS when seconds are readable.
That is **11:13**
